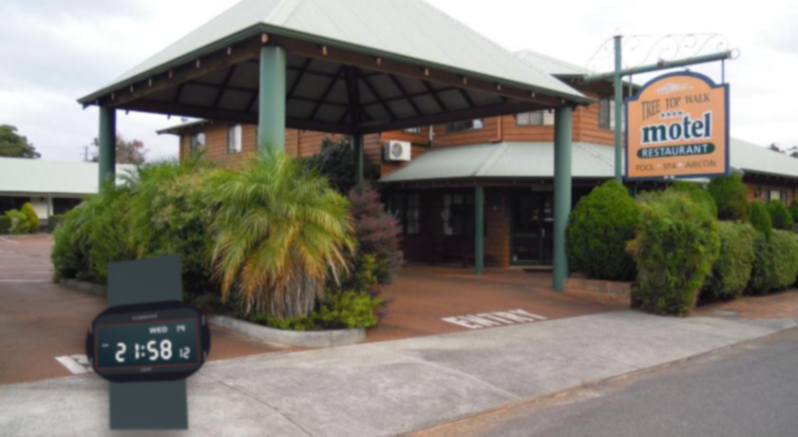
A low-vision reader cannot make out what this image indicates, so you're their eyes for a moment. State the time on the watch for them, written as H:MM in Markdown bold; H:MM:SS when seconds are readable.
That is **21:58**
